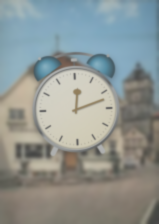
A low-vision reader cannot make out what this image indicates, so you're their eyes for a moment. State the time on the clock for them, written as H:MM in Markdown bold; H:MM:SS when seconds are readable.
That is **12:12**
